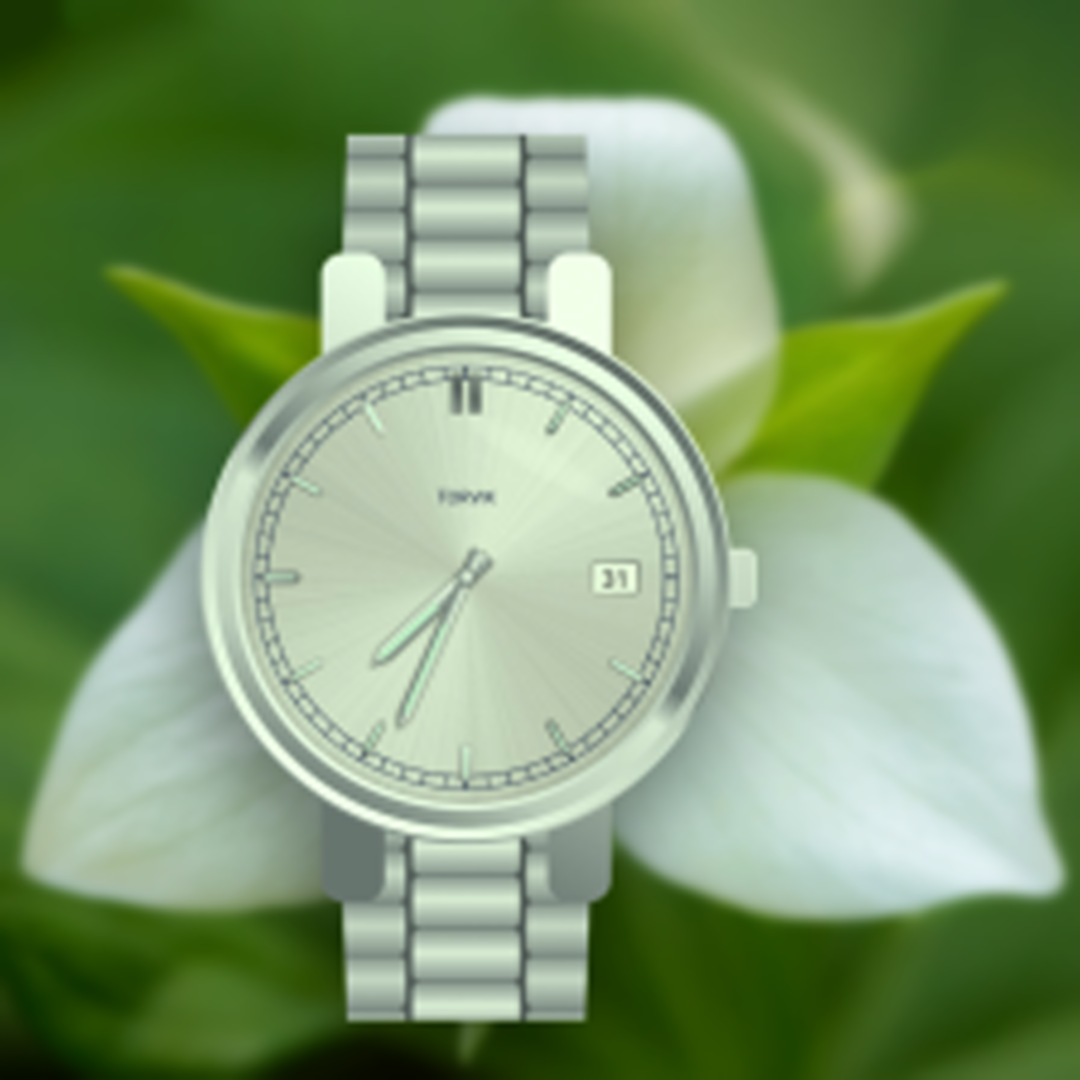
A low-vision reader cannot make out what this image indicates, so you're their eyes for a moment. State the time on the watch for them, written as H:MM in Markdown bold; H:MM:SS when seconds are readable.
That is **7:34**
